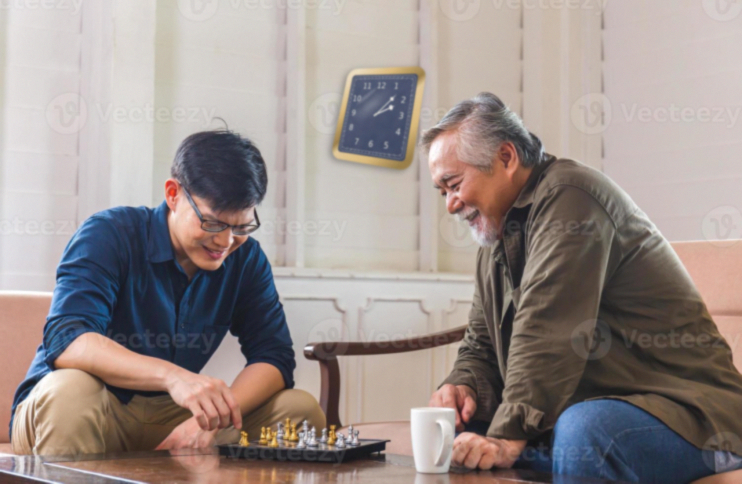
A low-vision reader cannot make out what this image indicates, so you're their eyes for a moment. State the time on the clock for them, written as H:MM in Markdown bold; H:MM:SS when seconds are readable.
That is **2:07**
